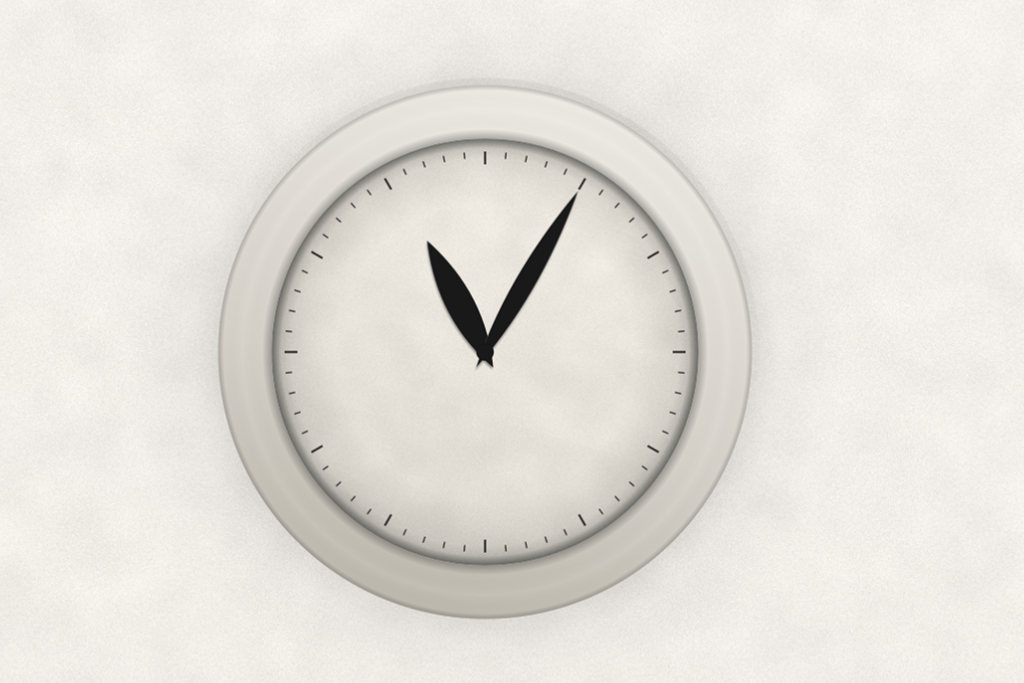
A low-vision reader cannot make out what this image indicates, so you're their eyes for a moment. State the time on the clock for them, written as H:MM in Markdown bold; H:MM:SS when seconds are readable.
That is **11:05**
